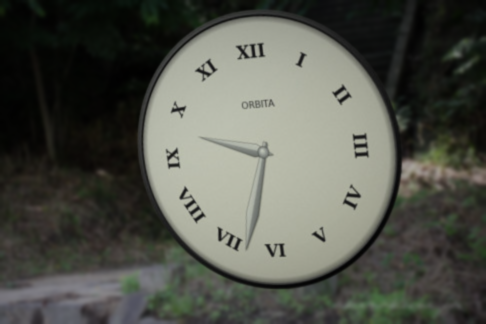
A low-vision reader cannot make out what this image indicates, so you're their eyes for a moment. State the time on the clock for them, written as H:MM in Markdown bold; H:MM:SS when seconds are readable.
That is **9:33**
